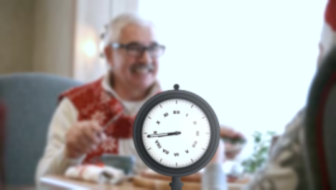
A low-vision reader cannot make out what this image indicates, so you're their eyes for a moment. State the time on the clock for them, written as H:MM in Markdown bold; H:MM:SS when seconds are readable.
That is **8:44**
